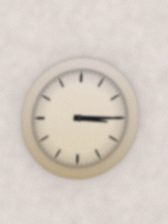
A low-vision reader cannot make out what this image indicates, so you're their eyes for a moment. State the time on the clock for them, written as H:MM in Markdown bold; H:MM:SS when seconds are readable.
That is **3:15**
